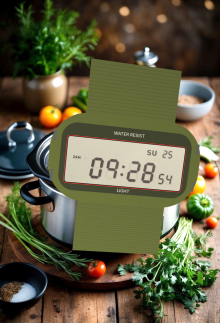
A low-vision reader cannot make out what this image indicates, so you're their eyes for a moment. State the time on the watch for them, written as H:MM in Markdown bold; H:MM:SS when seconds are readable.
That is **9:28:54**
